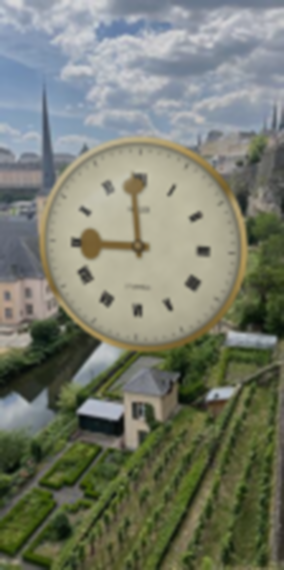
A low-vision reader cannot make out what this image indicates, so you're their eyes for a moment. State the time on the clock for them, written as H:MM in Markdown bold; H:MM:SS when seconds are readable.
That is **8:59**
